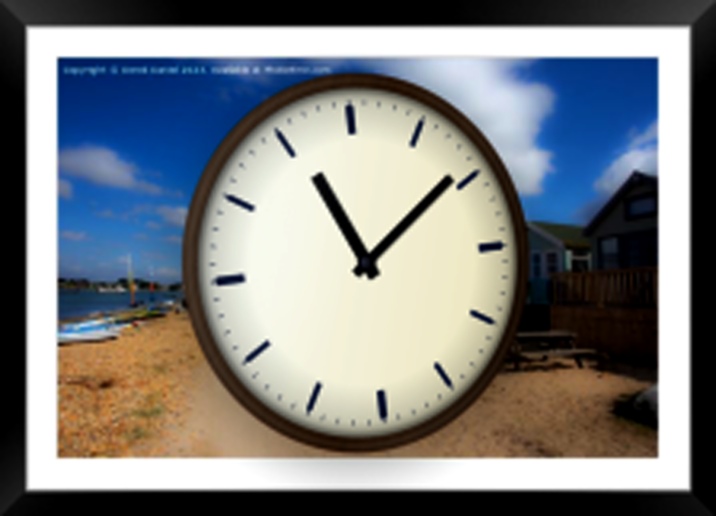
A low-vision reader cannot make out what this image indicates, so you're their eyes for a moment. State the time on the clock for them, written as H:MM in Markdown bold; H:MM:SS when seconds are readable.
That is **11:09**
